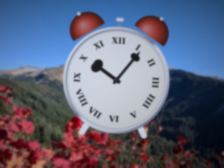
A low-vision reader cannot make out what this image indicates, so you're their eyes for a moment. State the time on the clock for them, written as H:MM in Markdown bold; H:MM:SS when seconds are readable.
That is **10:06**
